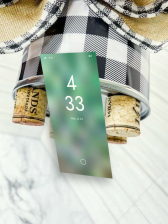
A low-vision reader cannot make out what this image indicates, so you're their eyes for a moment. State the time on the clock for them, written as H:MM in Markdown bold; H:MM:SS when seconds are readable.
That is **4:33**
